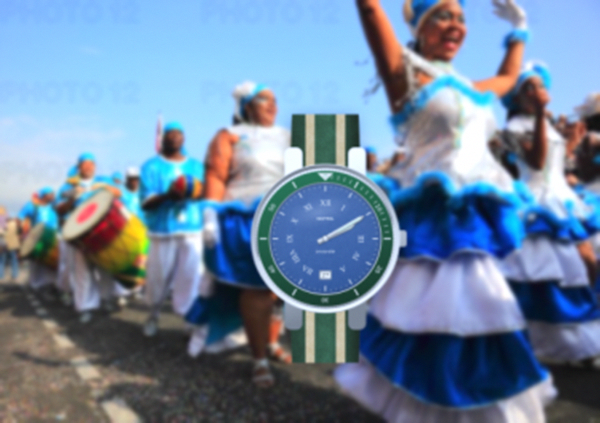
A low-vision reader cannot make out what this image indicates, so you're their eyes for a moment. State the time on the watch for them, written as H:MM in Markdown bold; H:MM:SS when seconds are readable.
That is **2:10**
